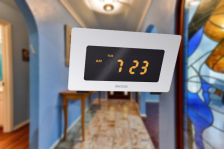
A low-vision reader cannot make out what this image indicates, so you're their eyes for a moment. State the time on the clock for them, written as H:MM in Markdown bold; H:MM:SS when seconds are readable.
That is **7:23**
